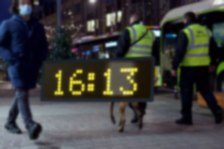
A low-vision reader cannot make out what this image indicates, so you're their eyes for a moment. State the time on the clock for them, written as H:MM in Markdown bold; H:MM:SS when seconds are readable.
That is **16:13**
